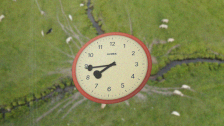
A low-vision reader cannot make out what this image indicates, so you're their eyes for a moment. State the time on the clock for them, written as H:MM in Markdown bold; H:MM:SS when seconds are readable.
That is **7:44**
